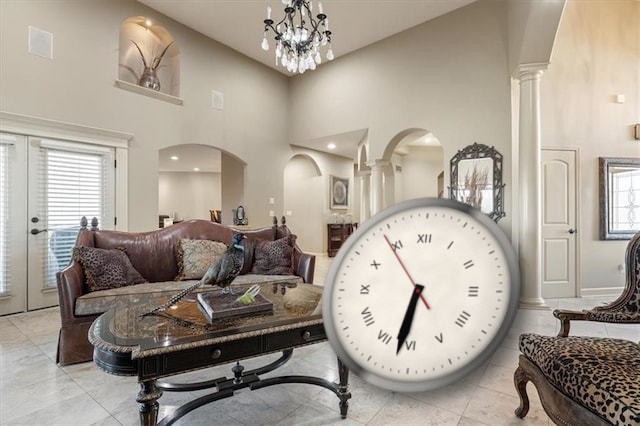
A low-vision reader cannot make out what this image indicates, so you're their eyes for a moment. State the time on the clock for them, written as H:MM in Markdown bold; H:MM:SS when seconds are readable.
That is **6:31:54**
